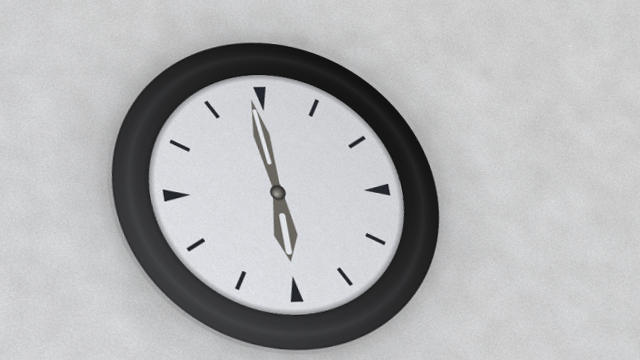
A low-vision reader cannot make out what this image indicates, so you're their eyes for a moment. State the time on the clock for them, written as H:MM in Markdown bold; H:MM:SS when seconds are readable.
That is **5:59**
